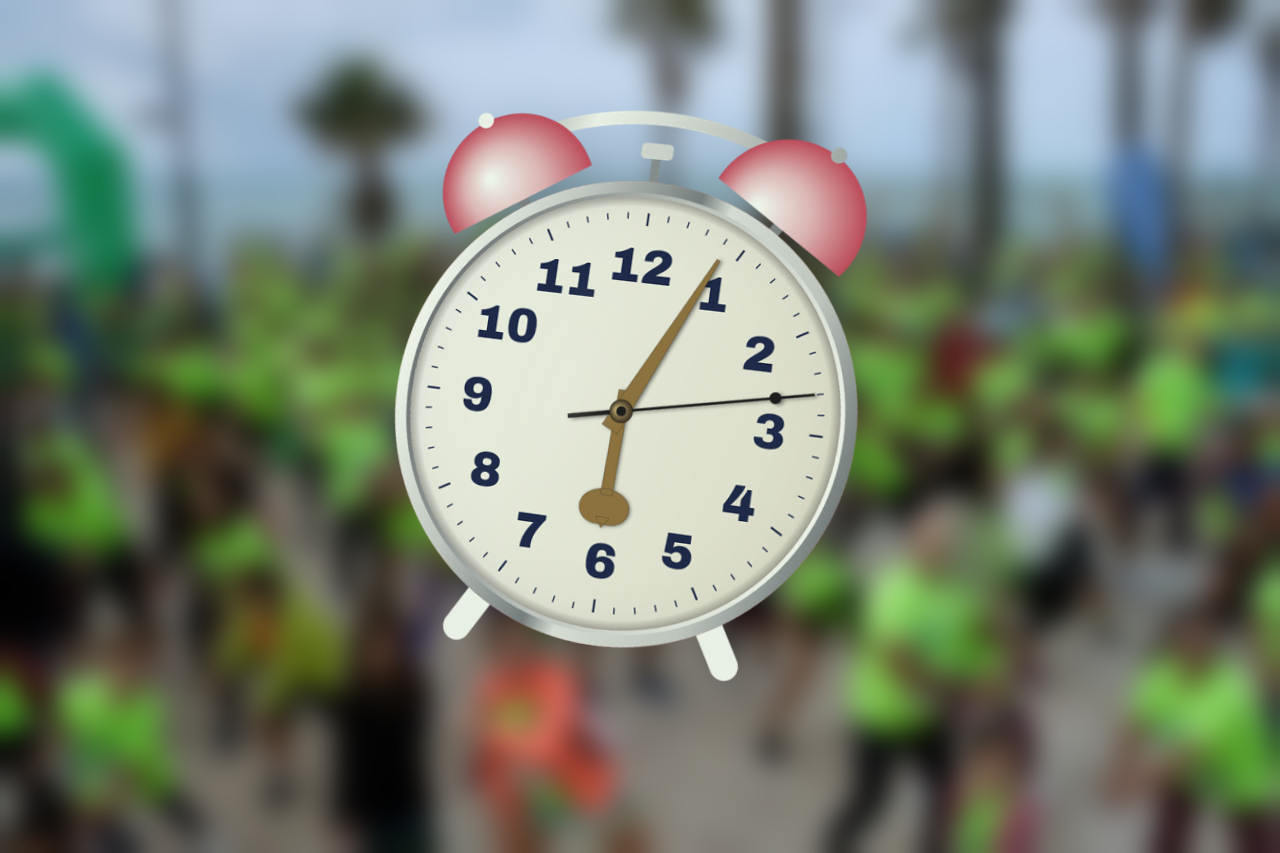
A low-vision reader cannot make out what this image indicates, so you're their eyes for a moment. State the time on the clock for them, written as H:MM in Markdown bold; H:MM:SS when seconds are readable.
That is **6:04:13**
